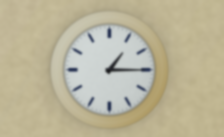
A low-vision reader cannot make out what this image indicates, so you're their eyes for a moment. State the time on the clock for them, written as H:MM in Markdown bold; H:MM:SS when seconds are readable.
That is **1:15**
